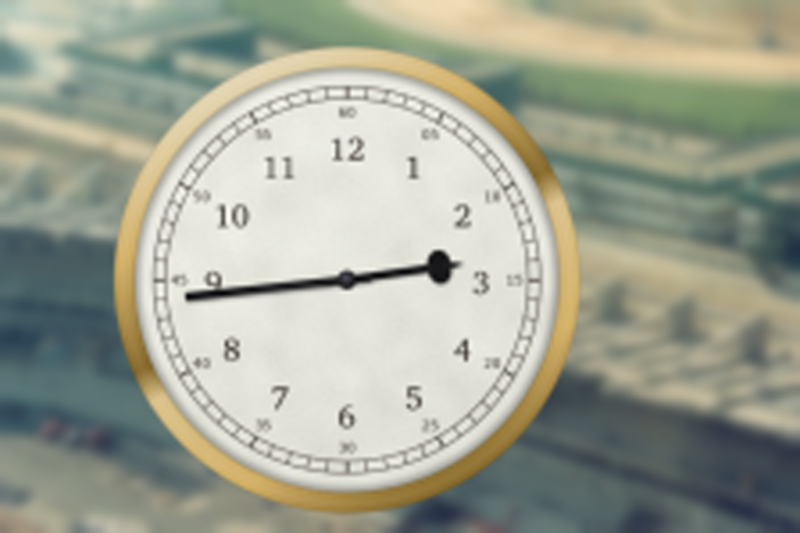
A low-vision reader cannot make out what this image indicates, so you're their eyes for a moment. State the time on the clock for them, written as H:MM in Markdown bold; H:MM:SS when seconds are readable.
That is **2:44**
